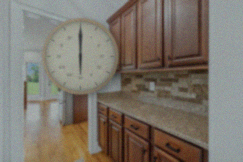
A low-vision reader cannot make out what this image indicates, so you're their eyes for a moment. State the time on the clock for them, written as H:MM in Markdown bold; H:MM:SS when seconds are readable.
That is **6:00**
